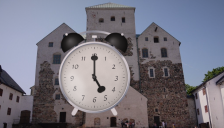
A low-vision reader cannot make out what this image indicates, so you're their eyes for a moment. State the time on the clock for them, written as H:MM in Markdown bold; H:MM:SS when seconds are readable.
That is **5:00**
